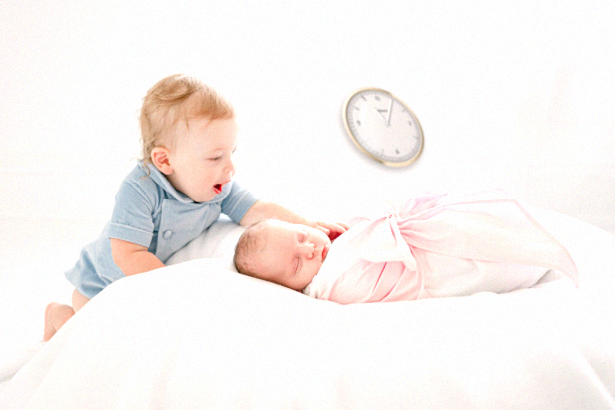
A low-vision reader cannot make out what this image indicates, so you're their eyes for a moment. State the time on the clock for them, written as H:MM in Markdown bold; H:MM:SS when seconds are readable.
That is **11:05**
